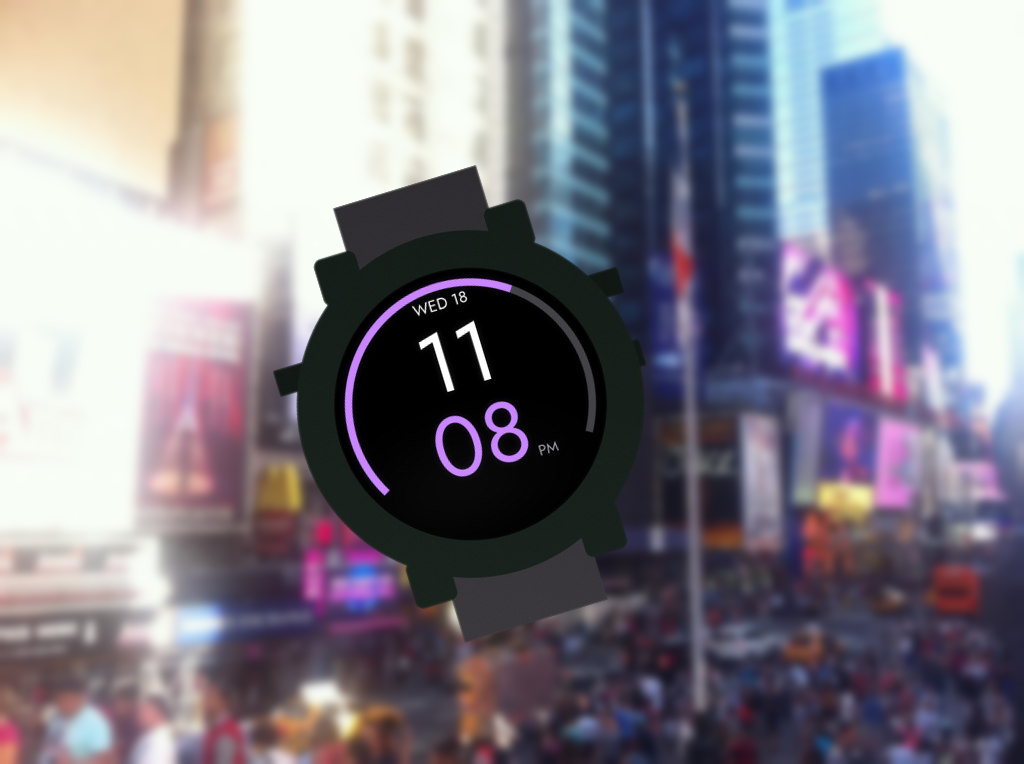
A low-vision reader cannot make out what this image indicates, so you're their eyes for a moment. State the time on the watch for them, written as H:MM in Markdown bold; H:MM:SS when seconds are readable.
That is **11:08**
